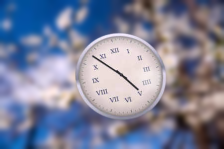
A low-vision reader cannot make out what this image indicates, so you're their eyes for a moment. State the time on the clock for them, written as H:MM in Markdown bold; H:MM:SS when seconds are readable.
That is **4:53**
